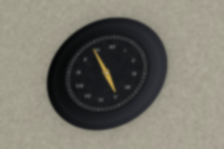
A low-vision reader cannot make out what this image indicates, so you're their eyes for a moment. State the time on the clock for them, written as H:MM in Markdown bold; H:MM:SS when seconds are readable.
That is **4:54**
